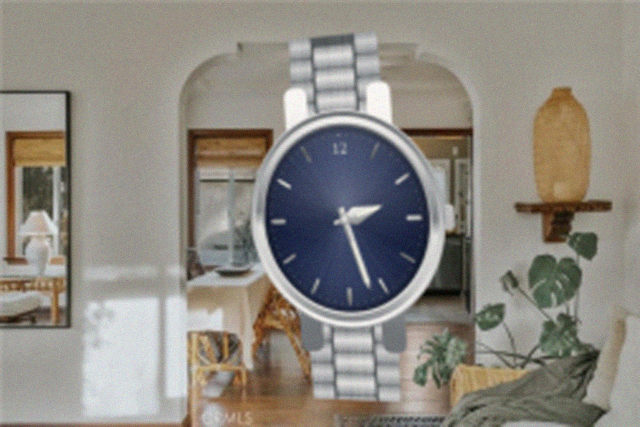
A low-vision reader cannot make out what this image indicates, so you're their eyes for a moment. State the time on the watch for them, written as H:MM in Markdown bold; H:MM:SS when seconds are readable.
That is **2:27**
